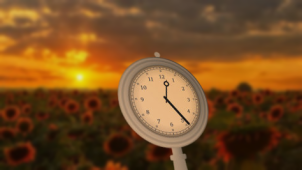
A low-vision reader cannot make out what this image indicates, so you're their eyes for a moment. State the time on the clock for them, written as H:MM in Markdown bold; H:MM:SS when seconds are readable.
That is **12:24**
